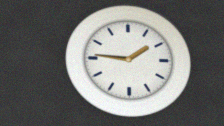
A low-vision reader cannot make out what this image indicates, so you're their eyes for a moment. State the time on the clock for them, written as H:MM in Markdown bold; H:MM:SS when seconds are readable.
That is **1:46**
